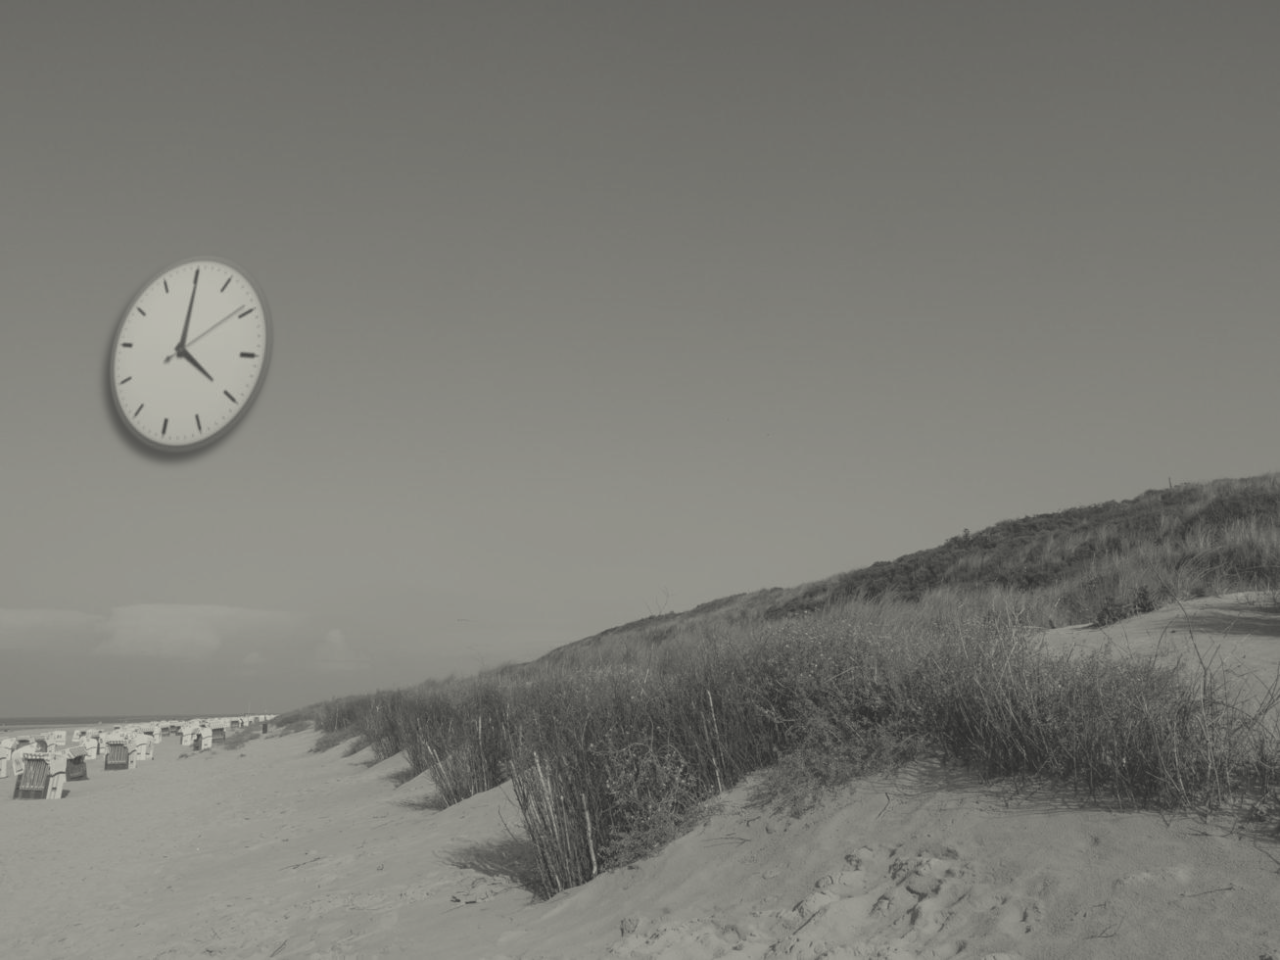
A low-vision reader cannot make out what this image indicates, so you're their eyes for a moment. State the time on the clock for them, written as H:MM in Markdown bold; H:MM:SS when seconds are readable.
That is **4:00:09**
